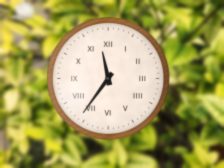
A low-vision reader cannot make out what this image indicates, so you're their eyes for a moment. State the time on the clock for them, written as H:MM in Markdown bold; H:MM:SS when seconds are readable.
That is **11:36**
